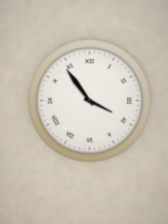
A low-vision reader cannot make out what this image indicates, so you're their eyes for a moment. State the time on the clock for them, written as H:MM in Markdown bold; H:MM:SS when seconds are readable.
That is **3:54**
